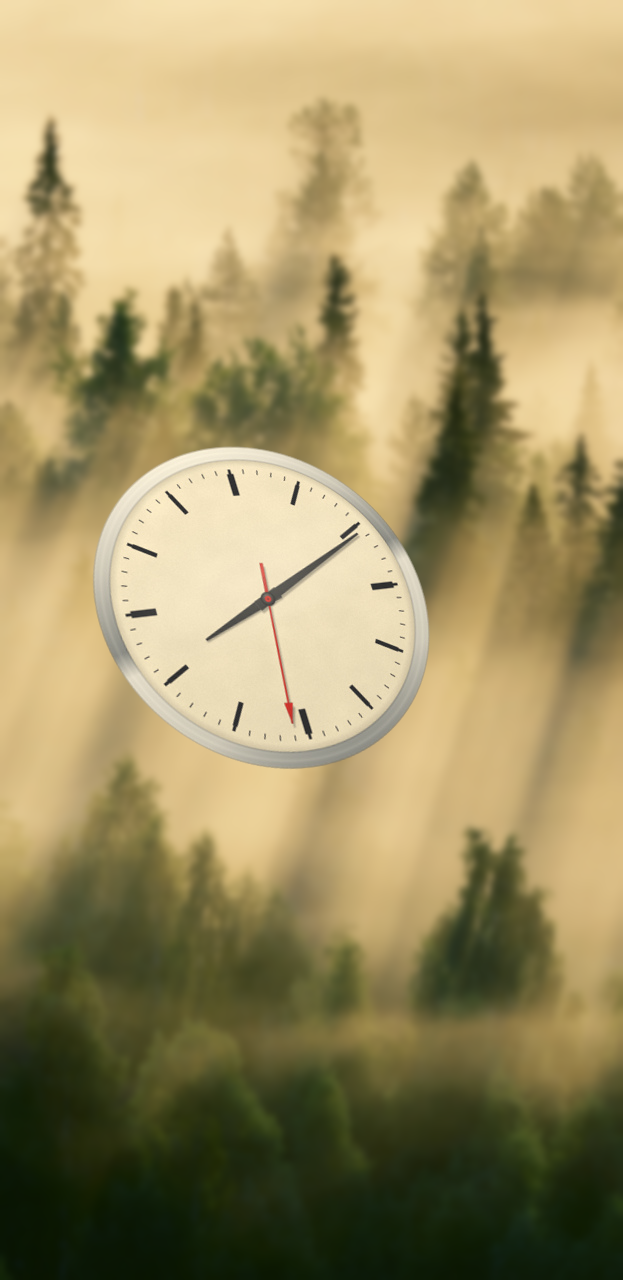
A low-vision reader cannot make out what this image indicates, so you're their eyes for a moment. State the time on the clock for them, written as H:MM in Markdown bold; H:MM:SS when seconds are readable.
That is **8:10:31**
